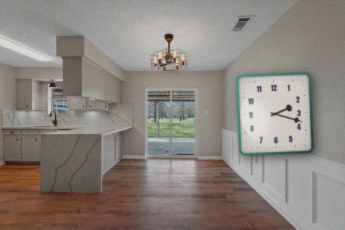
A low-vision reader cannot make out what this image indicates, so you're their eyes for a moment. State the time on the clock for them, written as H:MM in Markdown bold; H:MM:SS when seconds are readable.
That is **2:18**
